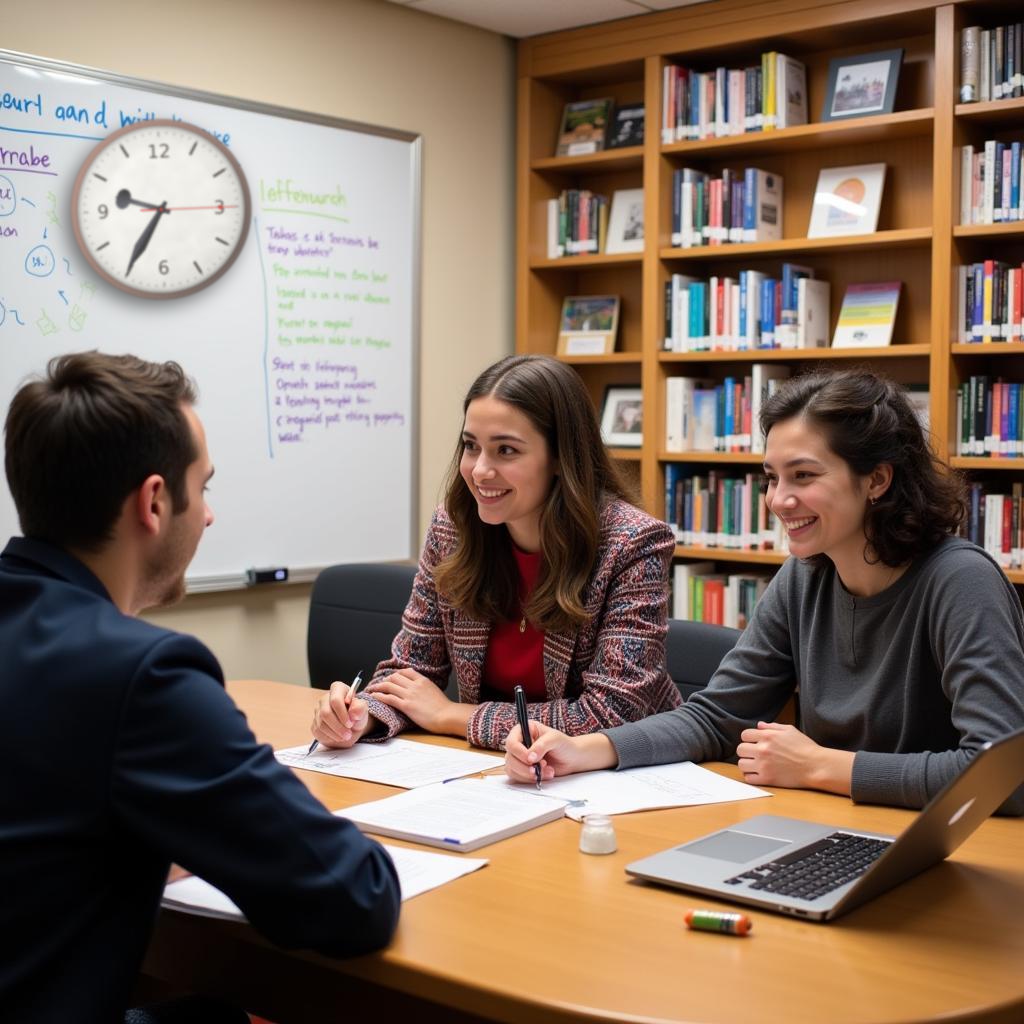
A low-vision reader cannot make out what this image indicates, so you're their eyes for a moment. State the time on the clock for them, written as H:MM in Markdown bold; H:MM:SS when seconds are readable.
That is **9:35:15**
